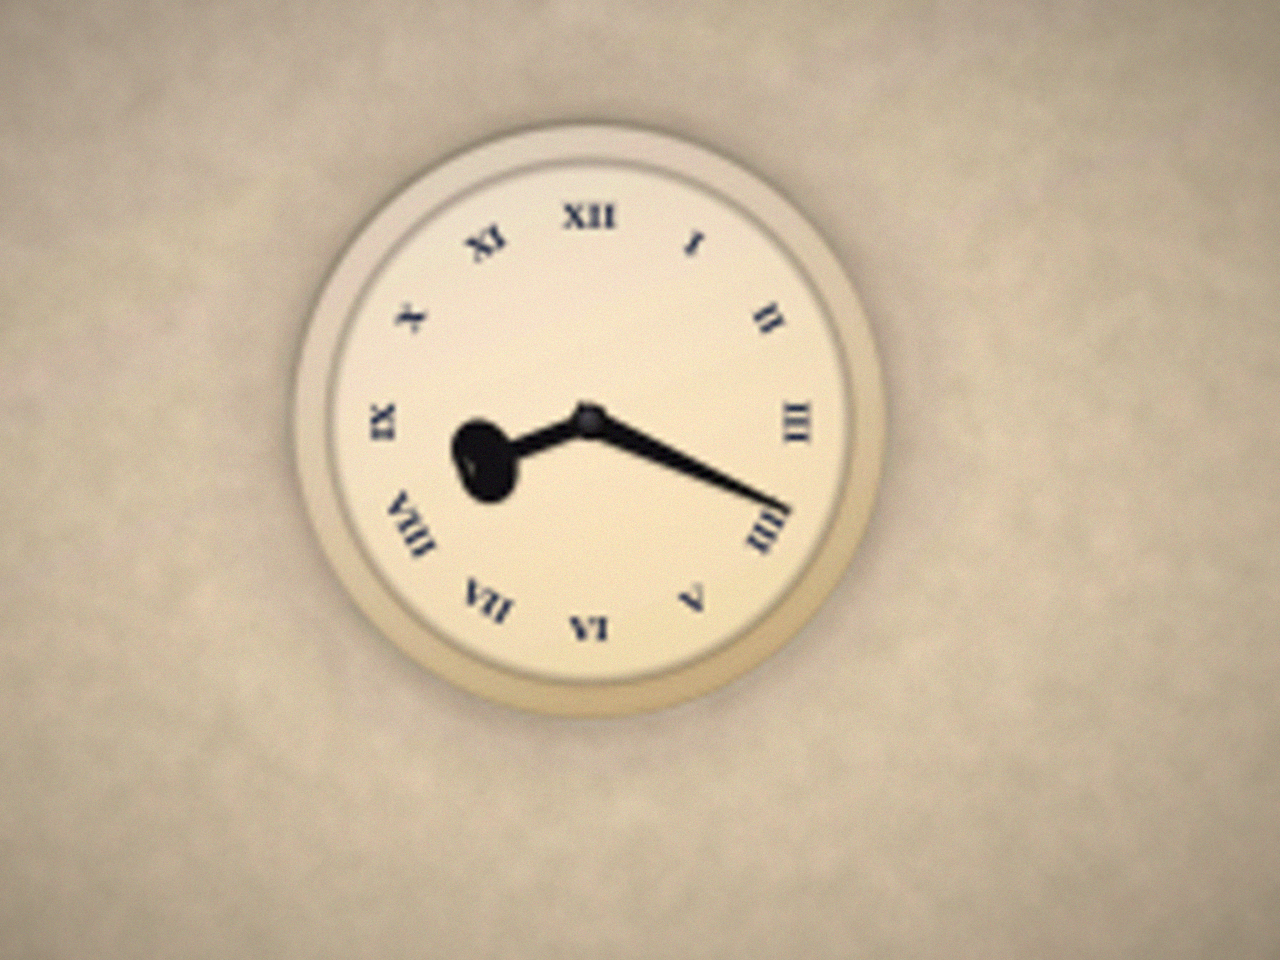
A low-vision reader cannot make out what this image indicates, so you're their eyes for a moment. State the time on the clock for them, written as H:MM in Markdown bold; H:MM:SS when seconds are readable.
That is **8:19**
